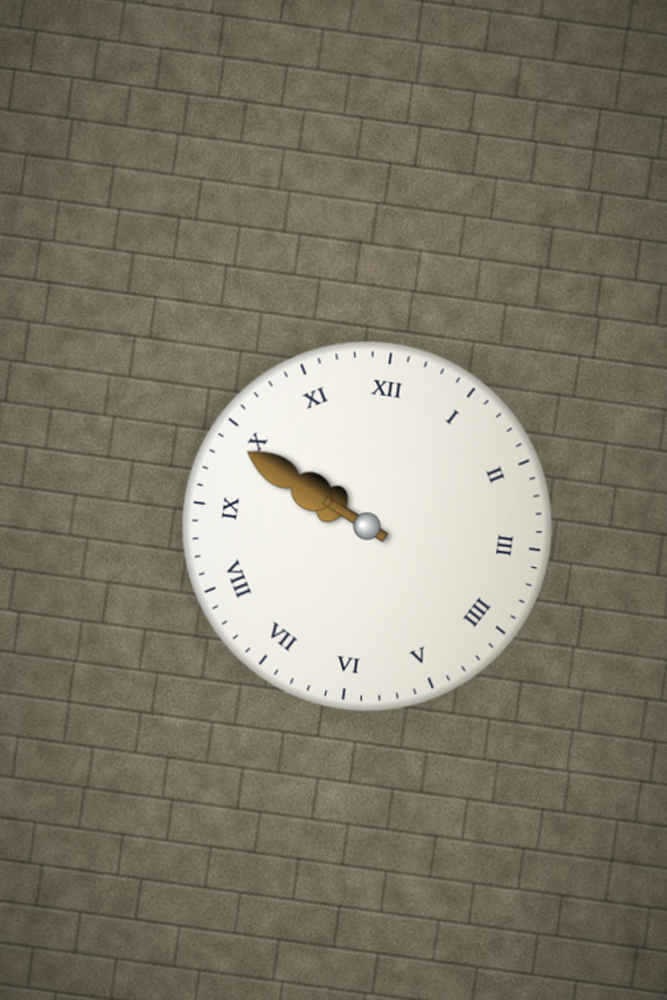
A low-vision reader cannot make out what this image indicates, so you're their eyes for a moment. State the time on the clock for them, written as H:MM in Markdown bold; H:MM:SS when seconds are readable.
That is **9:49**
